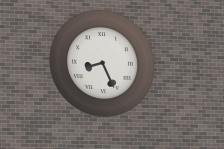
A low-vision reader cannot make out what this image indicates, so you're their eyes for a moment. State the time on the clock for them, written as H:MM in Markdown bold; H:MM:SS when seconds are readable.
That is **8:26**
